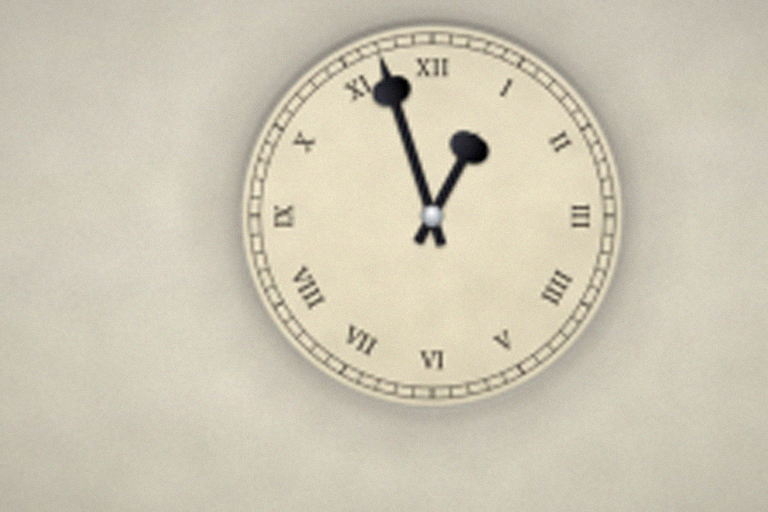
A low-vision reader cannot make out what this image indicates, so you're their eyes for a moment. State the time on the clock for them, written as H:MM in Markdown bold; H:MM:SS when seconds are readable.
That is **12:57**
